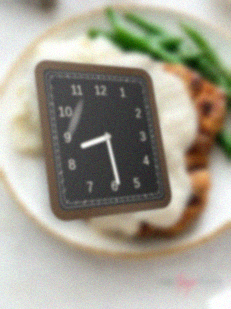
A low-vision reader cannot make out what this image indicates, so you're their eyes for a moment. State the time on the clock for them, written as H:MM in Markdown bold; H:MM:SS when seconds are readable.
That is **8:29**
